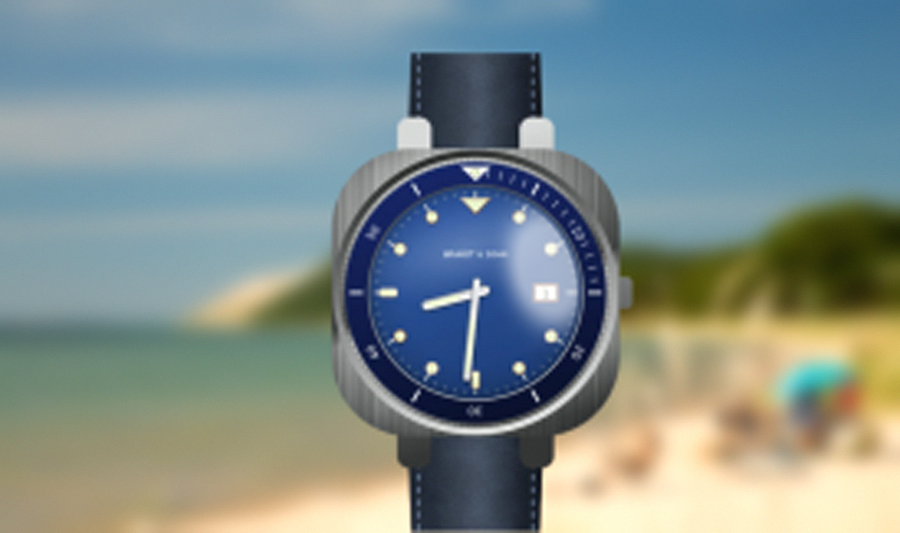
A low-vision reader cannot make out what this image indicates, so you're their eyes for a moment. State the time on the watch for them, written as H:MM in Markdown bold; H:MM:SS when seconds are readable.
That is **8:31**
